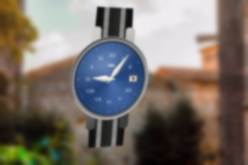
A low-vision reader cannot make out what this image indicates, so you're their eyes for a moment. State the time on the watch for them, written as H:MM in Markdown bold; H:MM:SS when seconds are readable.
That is **9:06**
